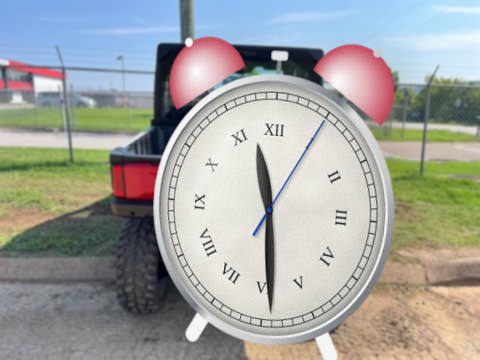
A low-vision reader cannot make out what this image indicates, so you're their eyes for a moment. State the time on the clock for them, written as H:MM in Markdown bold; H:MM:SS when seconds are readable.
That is **11:29:05**
